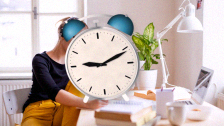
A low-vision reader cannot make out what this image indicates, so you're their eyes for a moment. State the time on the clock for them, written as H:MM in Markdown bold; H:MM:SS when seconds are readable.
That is **9:11**
